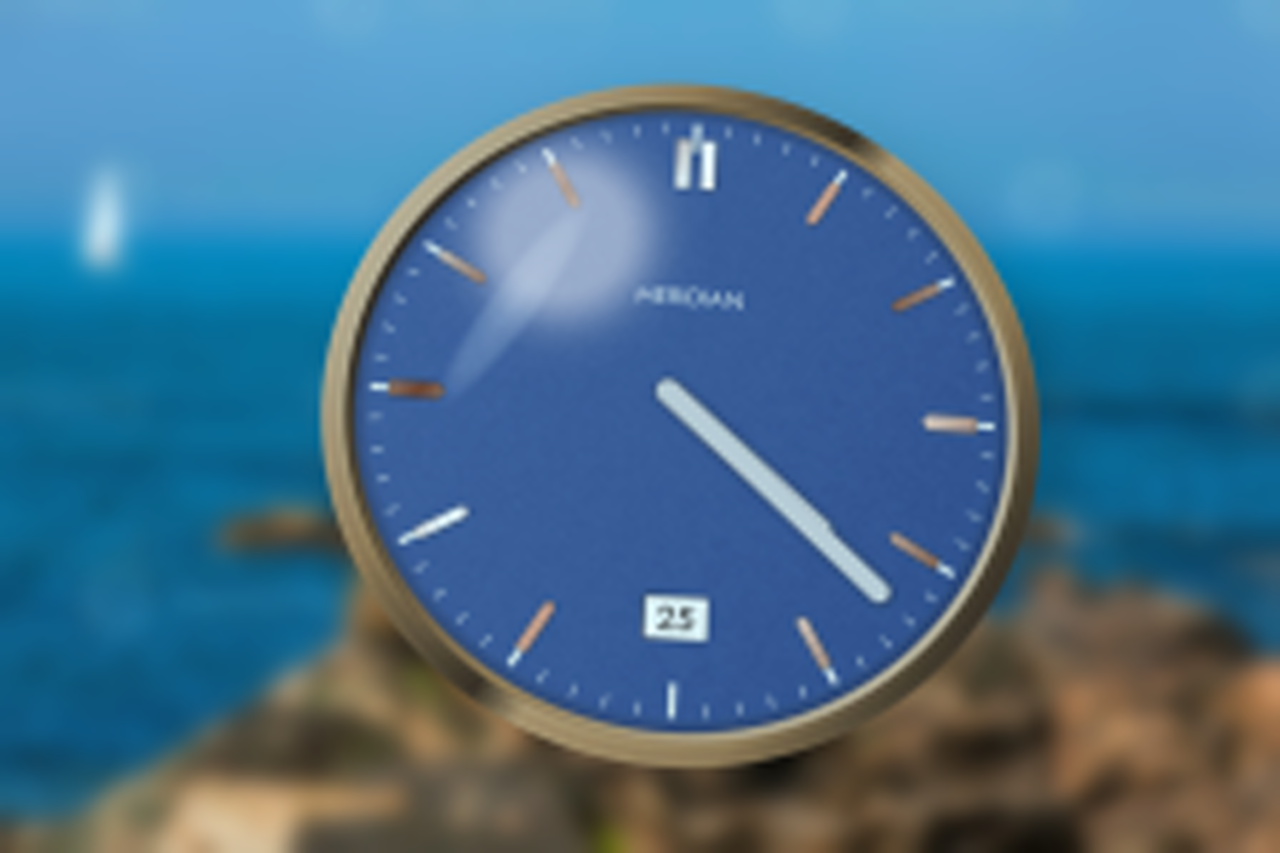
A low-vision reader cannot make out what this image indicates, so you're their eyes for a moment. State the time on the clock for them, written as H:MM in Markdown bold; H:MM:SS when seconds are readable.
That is **4:22**
